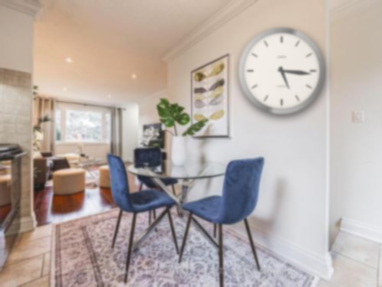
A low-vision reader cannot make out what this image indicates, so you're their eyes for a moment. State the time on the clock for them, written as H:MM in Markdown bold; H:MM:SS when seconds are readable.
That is **5:16**
